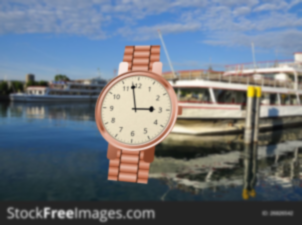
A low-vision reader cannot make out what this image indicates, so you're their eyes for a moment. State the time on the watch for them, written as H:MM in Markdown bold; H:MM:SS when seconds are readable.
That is **2:58**
